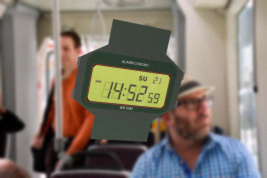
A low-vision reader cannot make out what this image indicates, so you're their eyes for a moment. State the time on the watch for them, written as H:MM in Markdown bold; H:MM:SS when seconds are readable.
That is **14:52:59**
